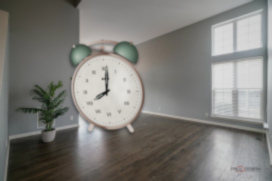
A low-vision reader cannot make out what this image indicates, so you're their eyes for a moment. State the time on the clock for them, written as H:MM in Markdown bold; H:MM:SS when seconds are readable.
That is **8:01**
